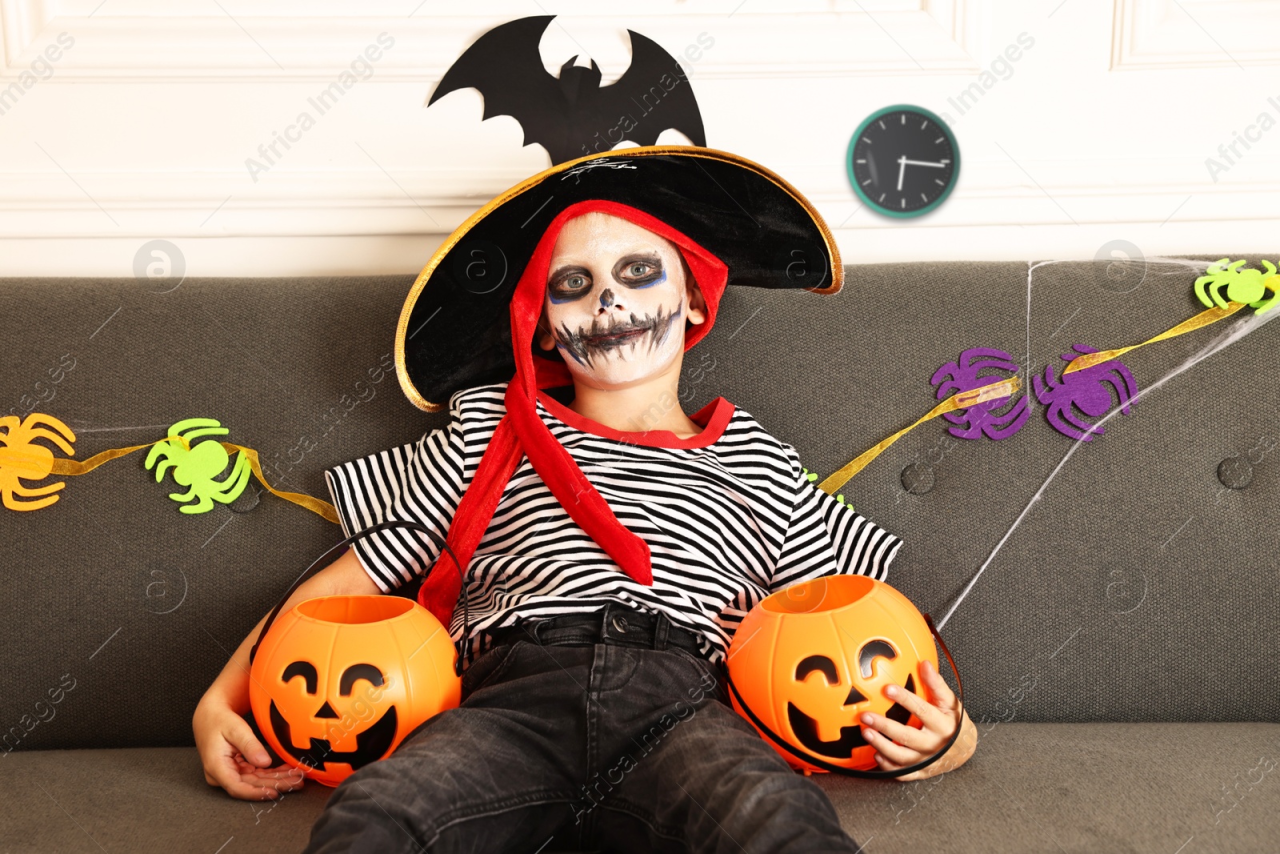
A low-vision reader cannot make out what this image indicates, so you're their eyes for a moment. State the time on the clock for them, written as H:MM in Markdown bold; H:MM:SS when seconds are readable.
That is **6:16**
